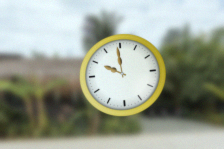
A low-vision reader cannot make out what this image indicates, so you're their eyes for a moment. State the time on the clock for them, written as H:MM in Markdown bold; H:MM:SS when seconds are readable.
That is **9:59**
